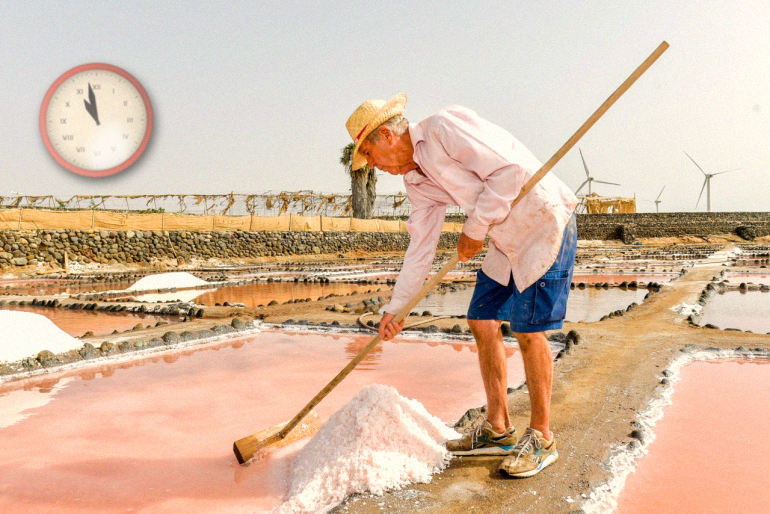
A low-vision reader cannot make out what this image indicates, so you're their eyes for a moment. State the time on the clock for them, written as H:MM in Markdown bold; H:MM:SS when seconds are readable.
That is **10:58**
